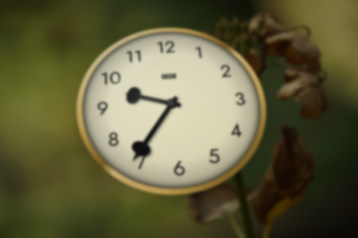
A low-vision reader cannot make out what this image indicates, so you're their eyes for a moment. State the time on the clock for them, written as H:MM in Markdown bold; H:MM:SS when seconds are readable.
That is **9:36**
